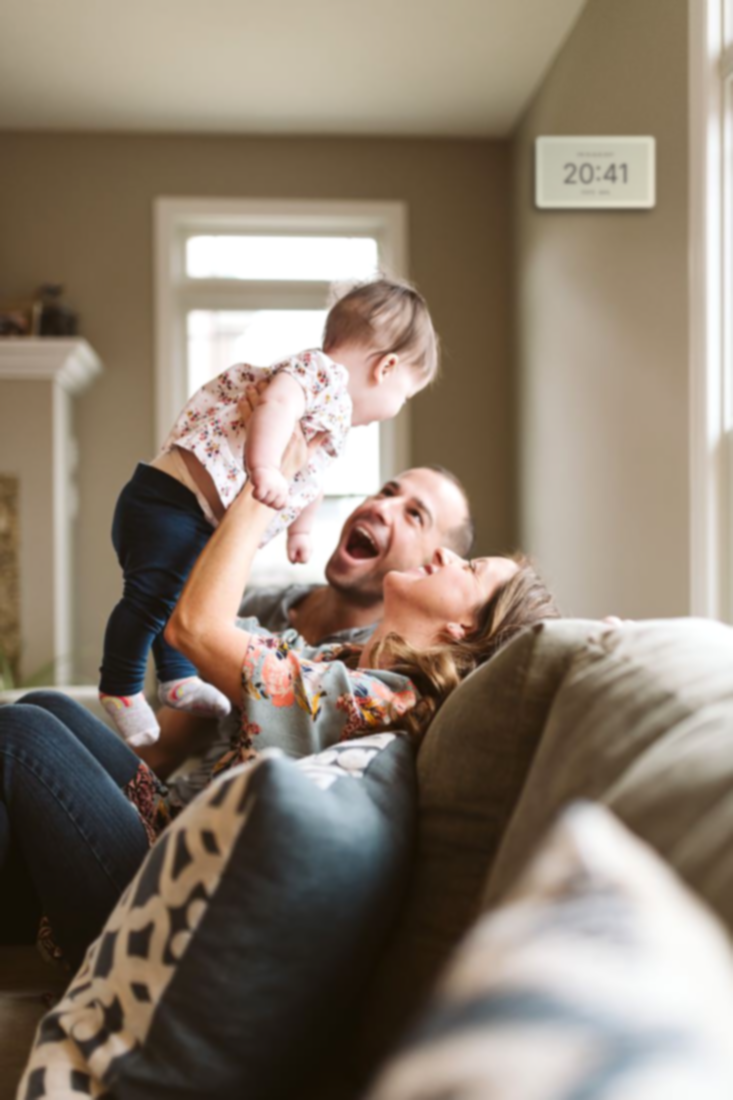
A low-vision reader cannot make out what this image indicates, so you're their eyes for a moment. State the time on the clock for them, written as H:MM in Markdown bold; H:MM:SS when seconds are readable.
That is **20:41**
